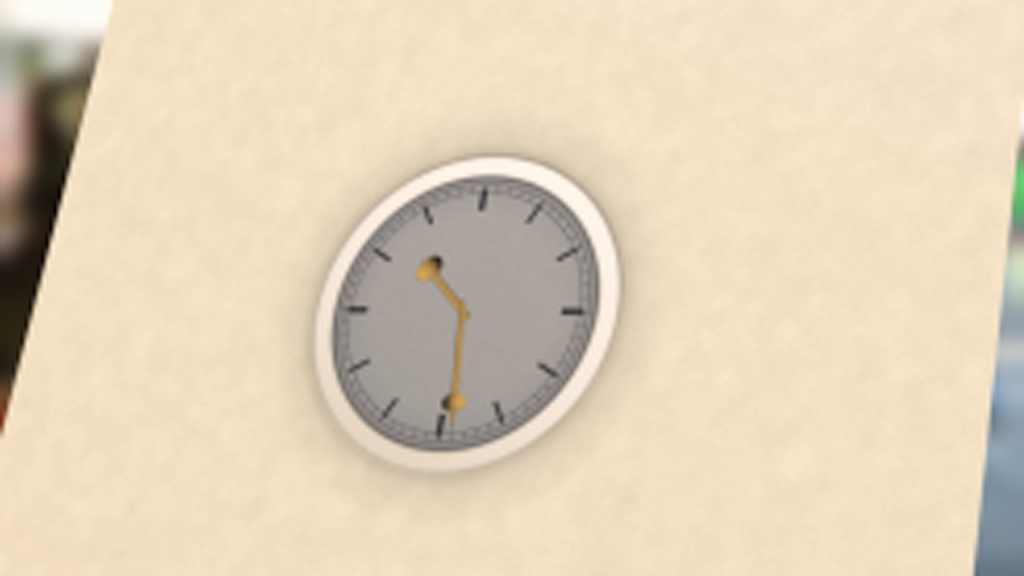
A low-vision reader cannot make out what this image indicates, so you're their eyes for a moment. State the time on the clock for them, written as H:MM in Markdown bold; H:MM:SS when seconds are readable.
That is **10:29**
